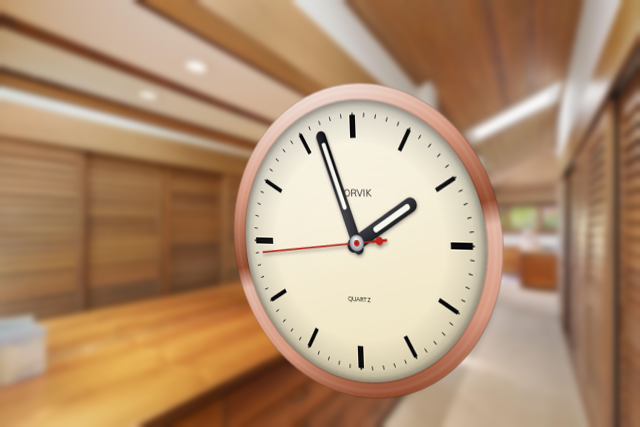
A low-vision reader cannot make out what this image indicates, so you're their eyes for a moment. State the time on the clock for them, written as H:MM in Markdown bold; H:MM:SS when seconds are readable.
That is **1:56:44**
